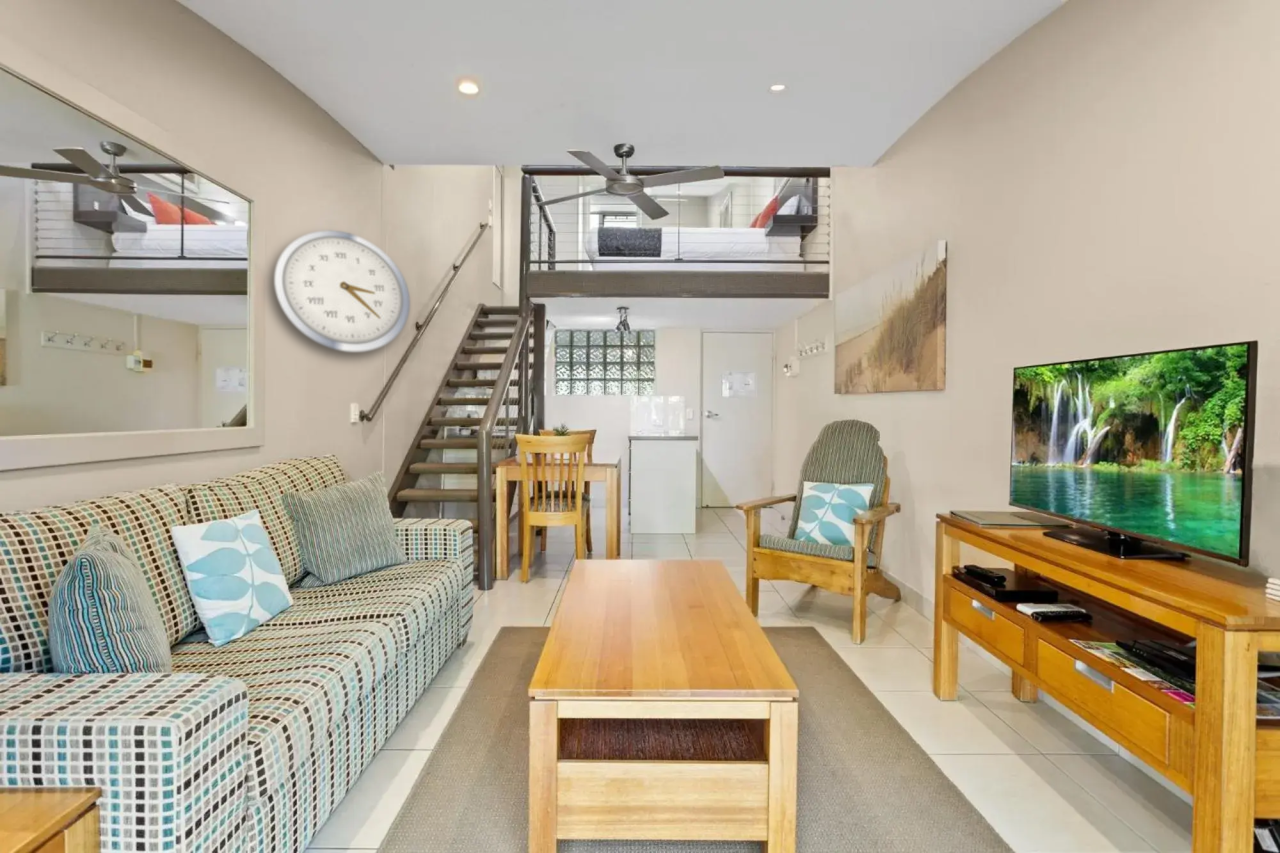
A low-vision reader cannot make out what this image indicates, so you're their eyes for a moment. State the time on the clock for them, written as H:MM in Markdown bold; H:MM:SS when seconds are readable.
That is **3:23**
